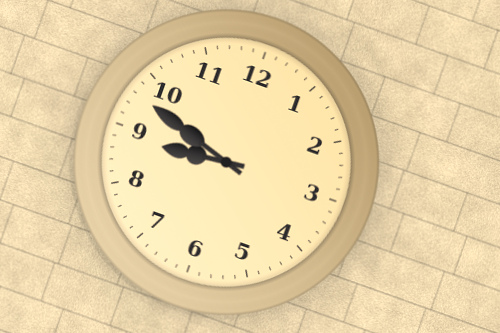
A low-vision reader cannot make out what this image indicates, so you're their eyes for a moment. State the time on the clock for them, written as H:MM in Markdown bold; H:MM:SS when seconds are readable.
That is **8:48**
